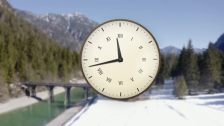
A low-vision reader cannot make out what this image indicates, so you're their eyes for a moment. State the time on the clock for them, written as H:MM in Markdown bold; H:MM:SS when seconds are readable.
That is **11:43**
